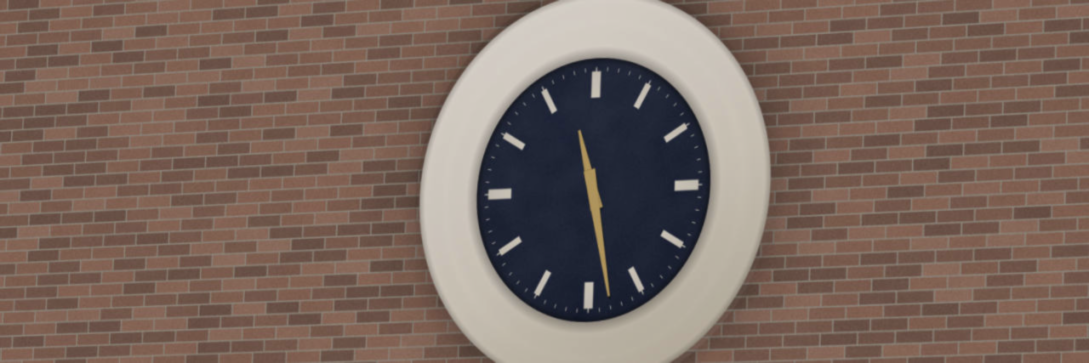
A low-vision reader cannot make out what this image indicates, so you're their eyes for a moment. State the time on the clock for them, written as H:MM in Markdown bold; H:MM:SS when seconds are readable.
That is **11:28**
